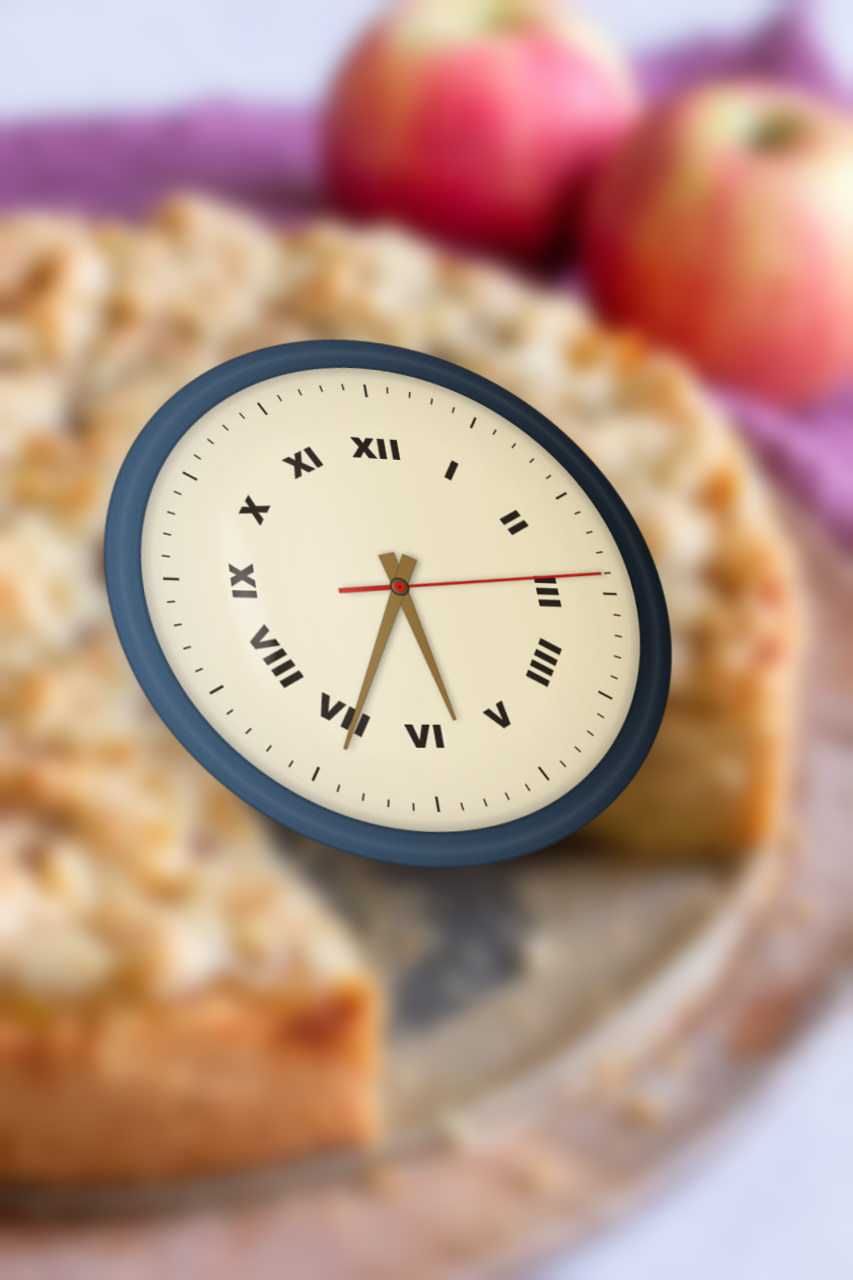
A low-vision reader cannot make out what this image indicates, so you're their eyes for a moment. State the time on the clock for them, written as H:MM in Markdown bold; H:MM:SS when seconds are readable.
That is **5:34:14**
